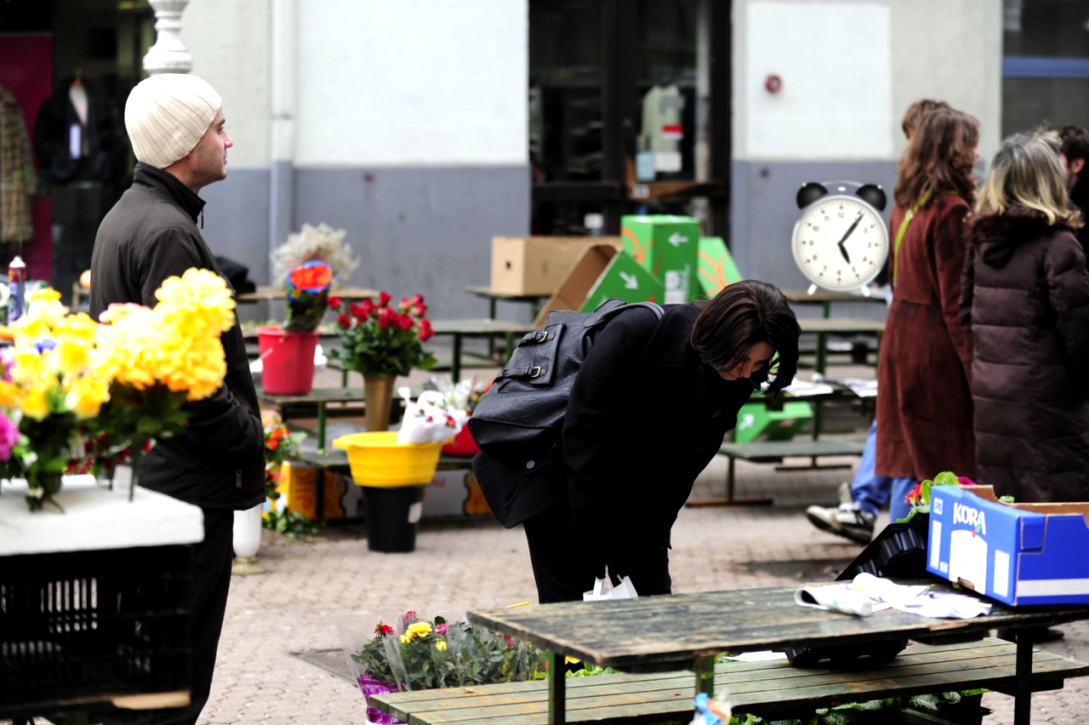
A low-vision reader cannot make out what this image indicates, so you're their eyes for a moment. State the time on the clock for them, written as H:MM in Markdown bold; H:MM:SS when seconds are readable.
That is **5:06**
